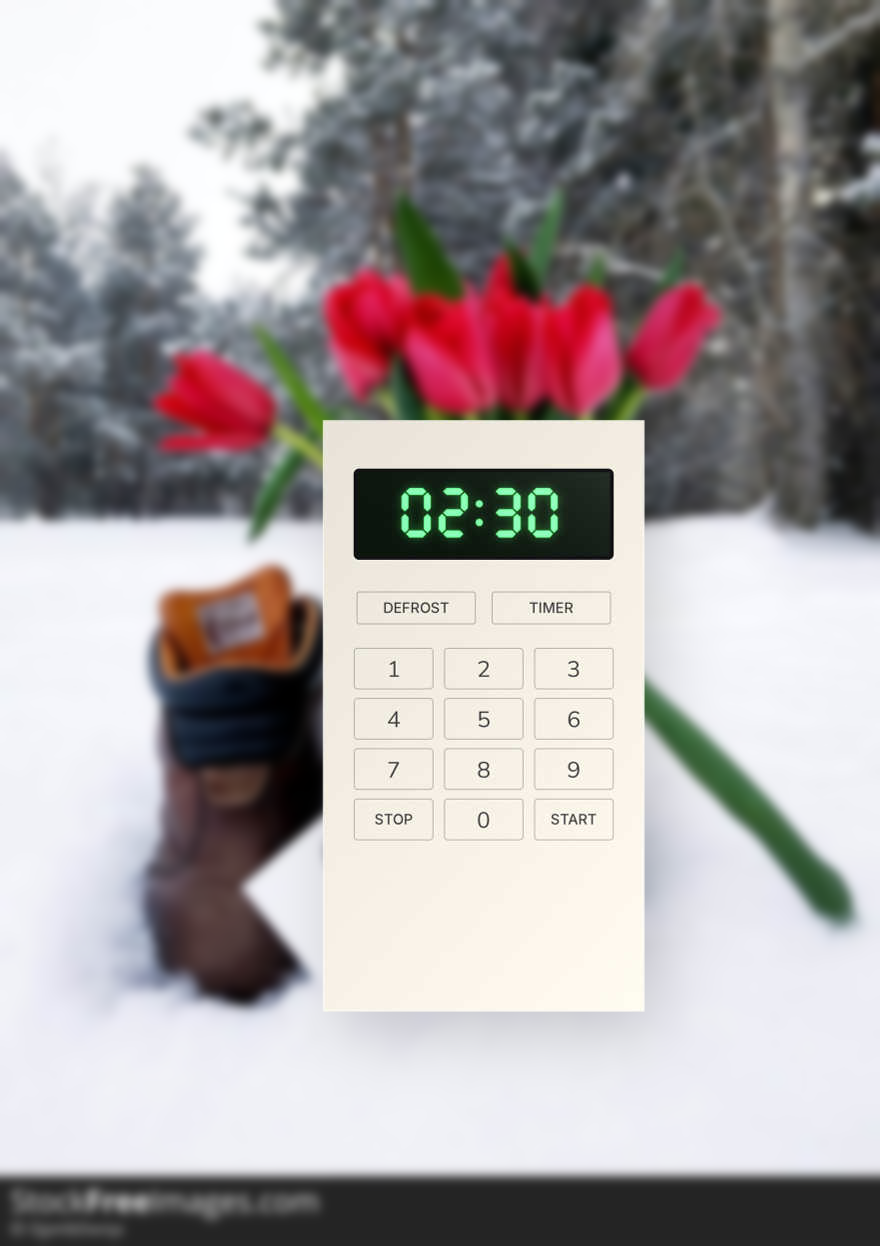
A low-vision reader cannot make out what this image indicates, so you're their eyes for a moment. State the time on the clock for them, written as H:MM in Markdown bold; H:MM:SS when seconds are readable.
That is **2:30**
